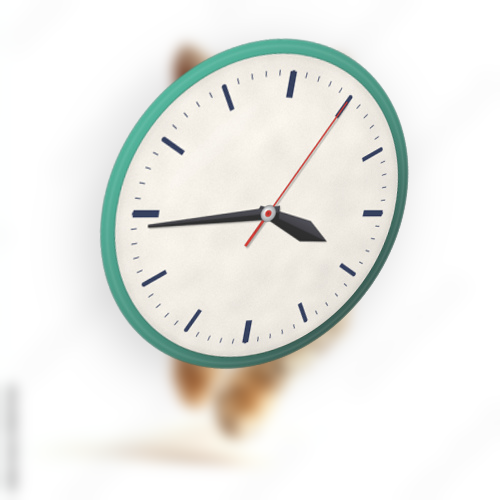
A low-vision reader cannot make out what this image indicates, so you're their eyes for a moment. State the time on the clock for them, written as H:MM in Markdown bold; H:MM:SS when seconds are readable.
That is **3:44:05**
